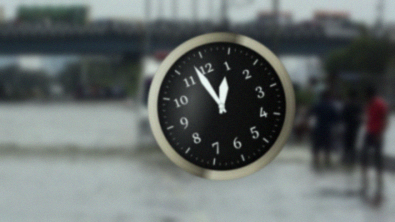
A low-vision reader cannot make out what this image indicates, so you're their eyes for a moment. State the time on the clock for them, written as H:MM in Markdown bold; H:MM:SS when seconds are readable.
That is **12:58**
